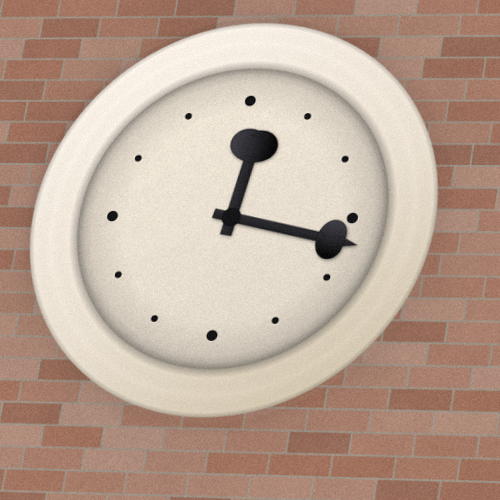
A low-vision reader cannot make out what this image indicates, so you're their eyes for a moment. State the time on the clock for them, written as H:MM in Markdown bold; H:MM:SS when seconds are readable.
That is **12:17**
